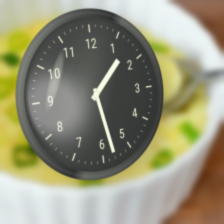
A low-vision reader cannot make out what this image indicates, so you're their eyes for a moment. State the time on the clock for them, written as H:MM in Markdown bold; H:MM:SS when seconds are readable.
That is **1:28**
